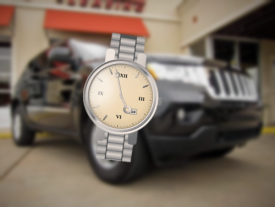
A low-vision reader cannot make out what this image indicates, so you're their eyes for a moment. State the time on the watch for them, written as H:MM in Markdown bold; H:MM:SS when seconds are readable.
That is **4:57**
